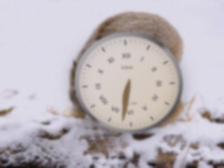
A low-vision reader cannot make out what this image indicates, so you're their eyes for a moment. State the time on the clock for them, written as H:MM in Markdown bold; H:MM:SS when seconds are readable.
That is **6:32**
